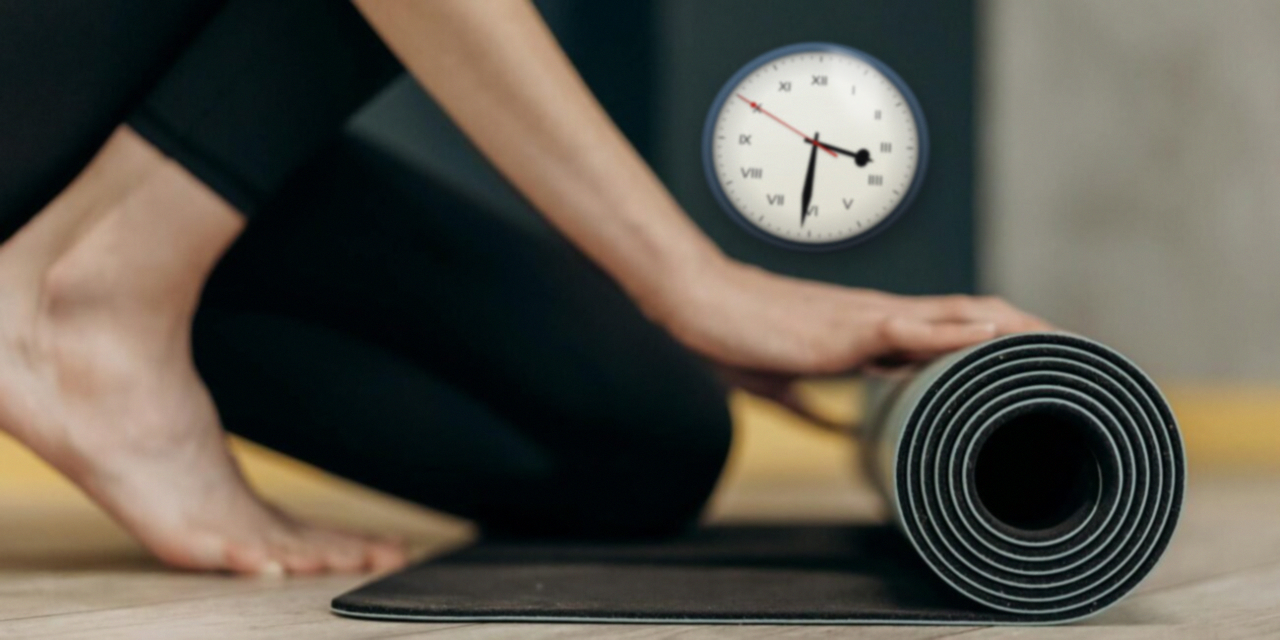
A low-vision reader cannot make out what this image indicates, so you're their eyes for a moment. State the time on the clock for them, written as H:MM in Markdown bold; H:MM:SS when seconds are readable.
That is **3:30:50**
